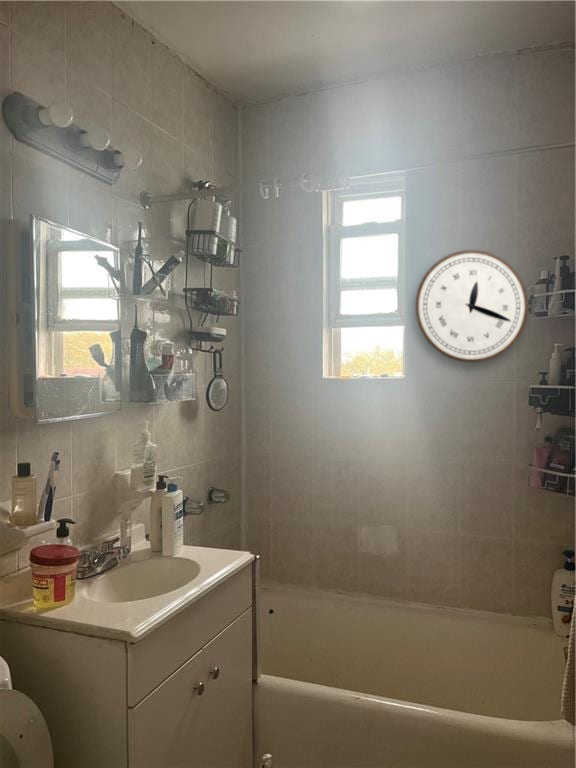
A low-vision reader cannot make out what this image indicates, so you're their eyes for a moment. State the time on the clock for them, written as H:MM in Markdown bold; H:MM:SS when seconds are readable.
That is **12:18**
